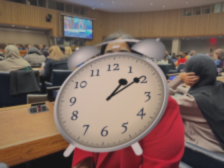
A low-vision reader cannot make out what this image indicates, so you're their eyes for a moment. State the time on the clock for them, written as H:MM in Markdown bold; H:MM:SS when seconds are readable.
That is **1:09**
